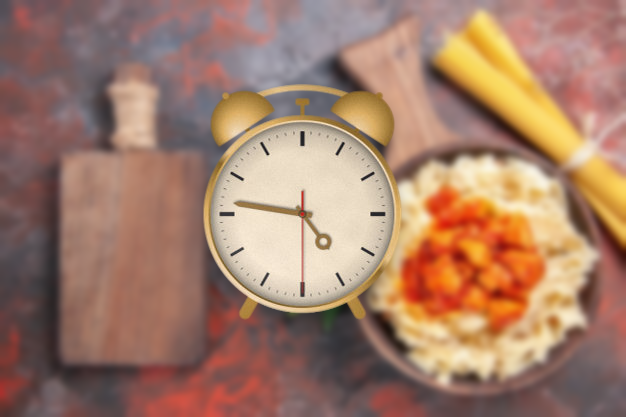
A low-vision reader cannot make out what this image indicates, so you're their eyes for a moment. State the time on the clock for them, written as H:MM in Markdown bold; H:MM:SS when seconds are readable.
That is **4:46:30**
